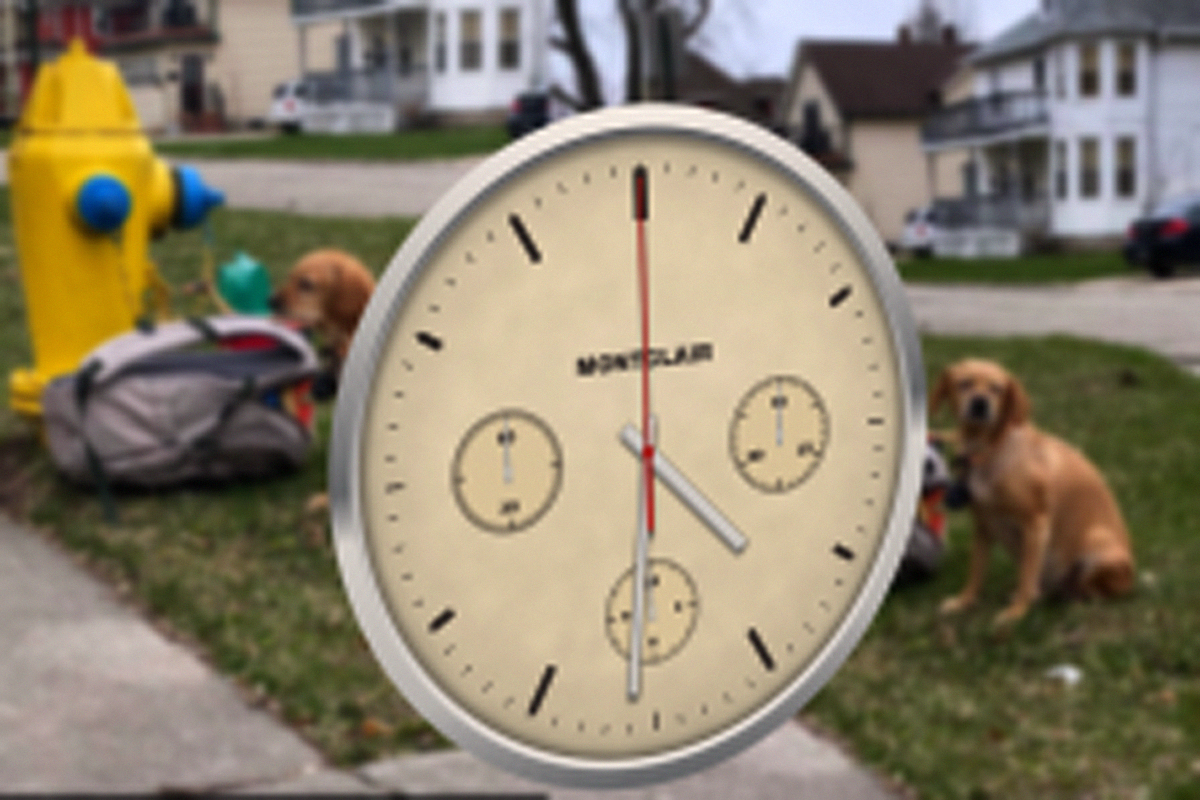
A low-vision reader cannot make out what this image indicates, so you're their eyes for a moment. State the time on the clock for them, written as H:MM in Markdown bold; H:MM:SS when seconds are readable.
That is **4:31**
